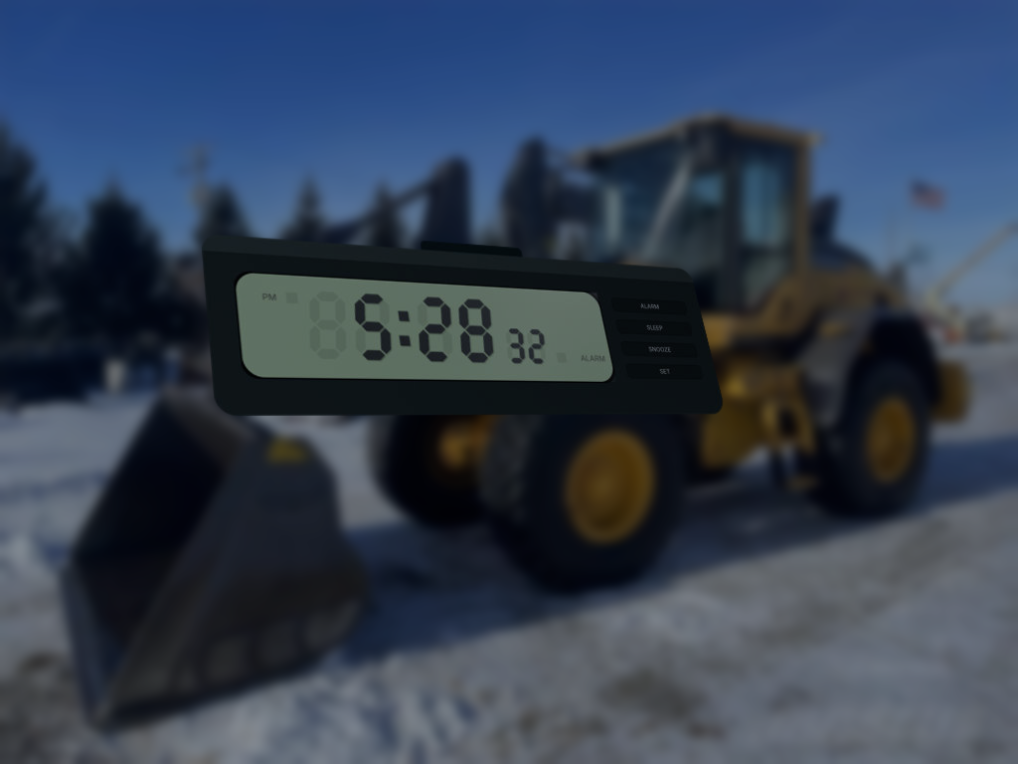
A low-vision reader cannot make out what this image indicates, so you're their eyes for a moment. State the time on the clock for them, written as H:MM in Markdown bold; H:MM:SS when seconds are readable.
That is **5:28:32**
